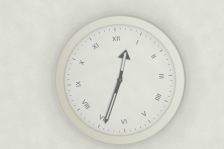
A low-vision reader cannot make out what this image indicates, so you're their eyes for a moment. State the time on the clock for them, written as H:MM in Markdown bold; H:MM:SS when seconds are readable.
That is **12:34**
